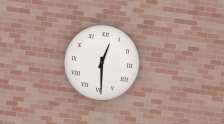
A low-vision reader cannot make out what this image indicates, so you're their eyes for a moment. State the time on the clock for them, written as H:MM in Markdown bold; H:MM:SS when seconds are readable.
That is **12:29**
